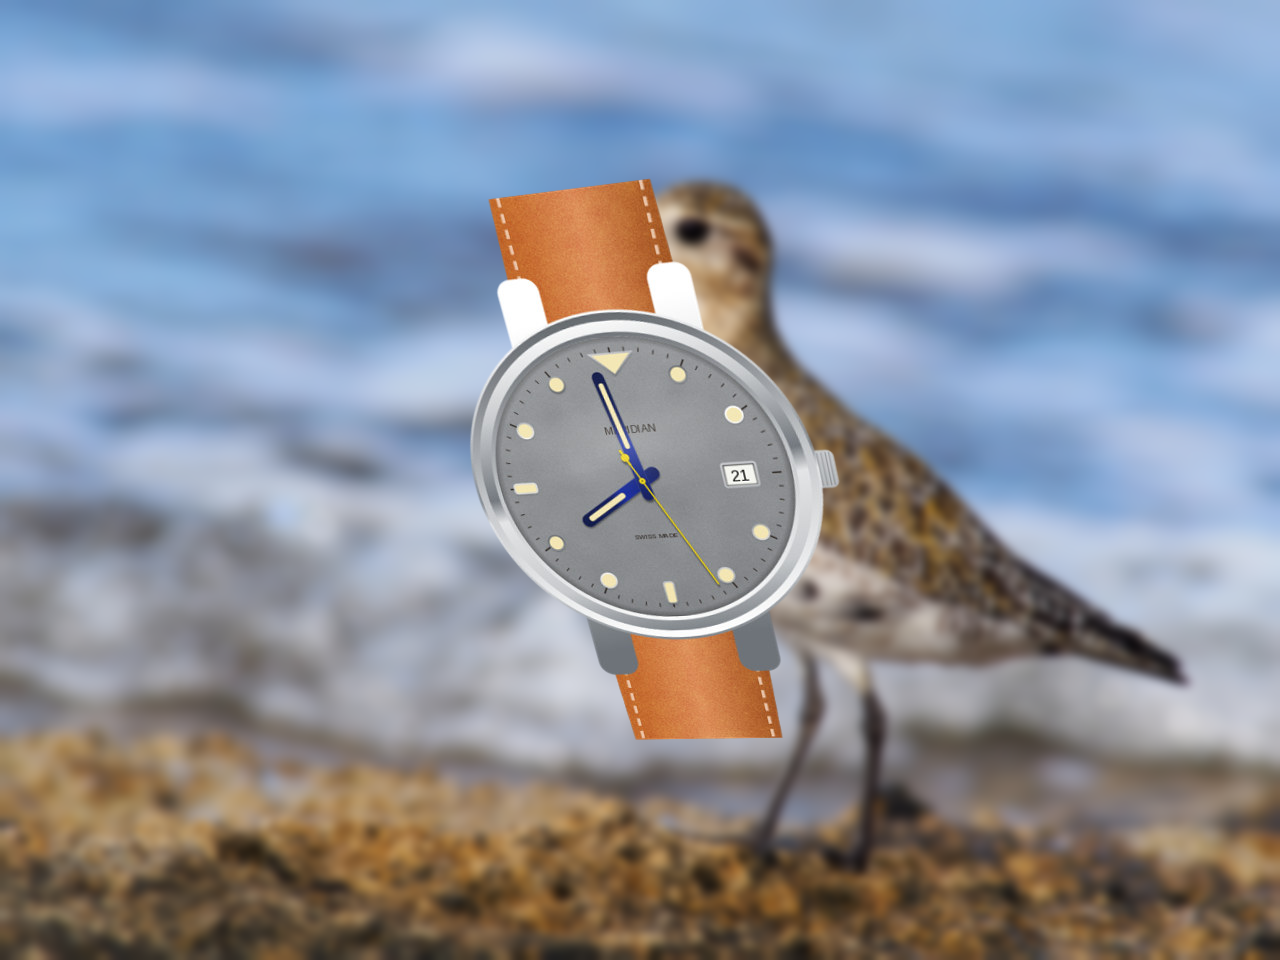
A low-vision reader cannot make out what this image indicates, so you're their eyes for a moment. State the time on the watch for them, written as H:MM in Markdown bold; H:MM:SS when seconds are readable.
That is **7:58:26**
